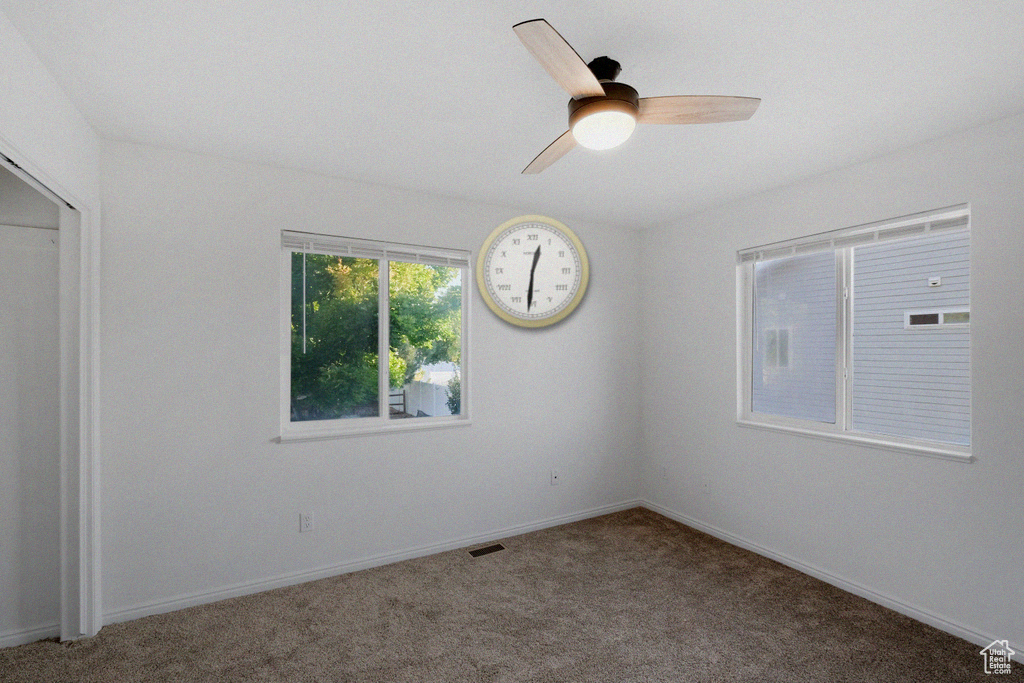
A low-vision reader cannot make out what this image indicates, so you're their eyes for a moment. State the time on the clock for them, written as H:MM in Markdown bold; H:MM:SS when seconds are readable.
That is **12:31**
